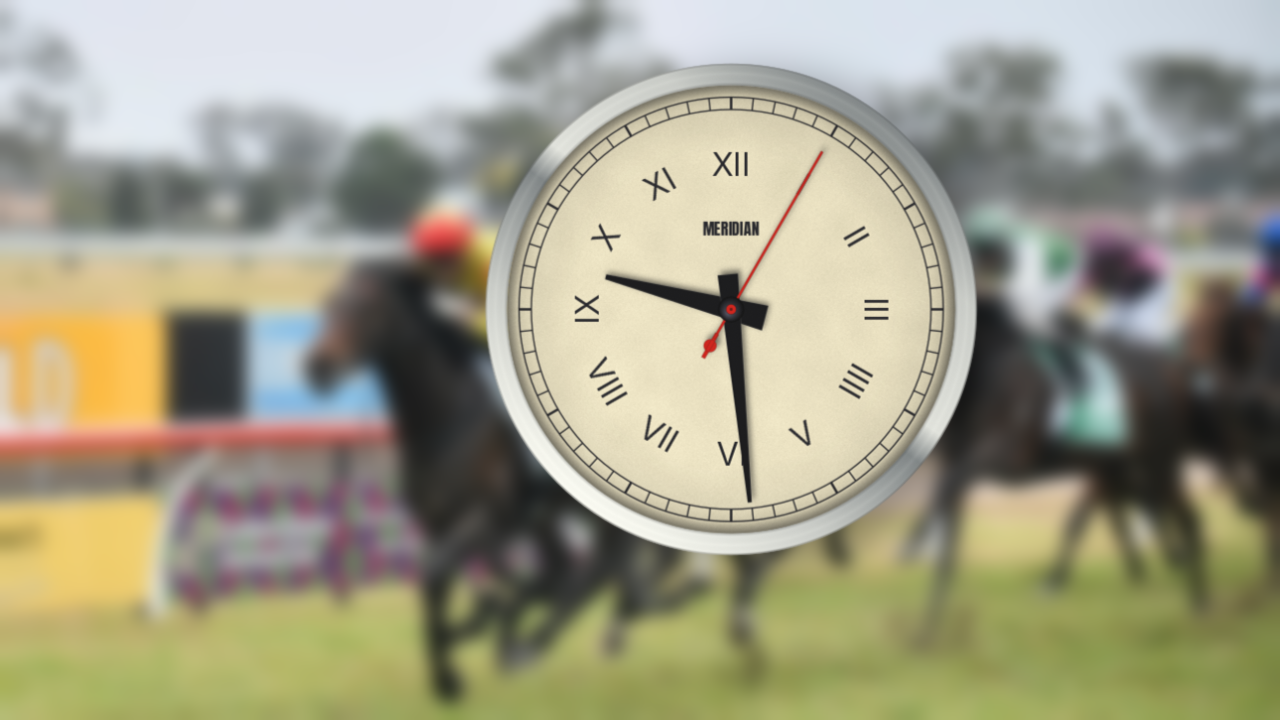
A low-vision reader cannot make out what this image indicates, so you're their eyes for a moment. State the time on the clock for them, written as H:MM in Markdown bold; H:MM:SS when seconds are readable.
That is **9:29:05**
